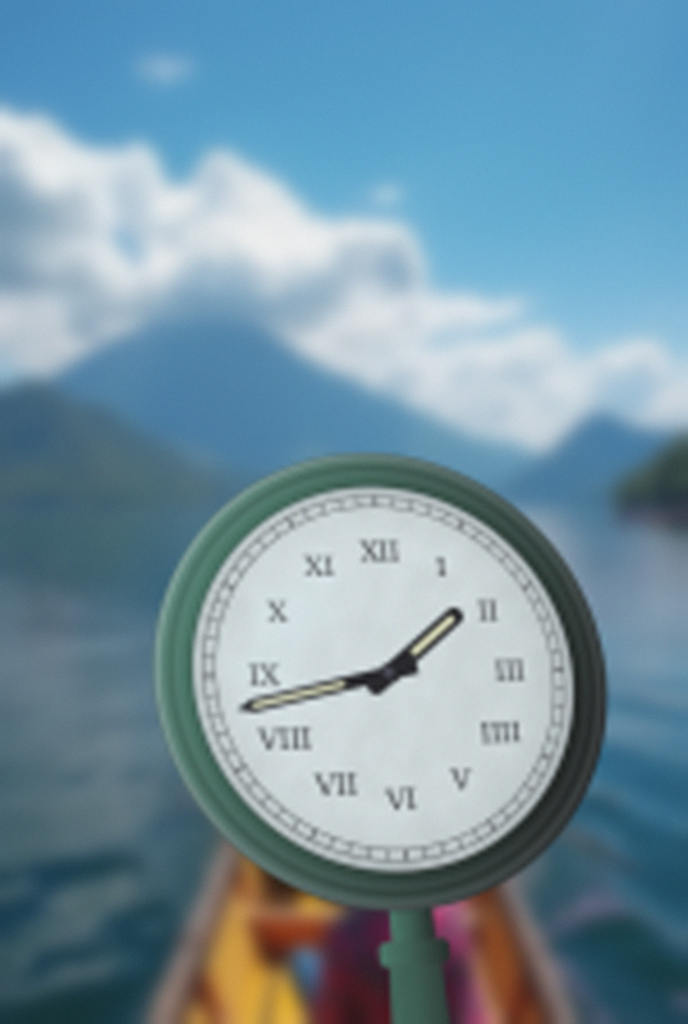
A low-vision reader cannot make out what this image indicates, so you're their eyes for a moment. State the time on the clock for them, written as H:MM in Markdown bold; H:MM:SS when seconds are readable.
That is **1:43**
